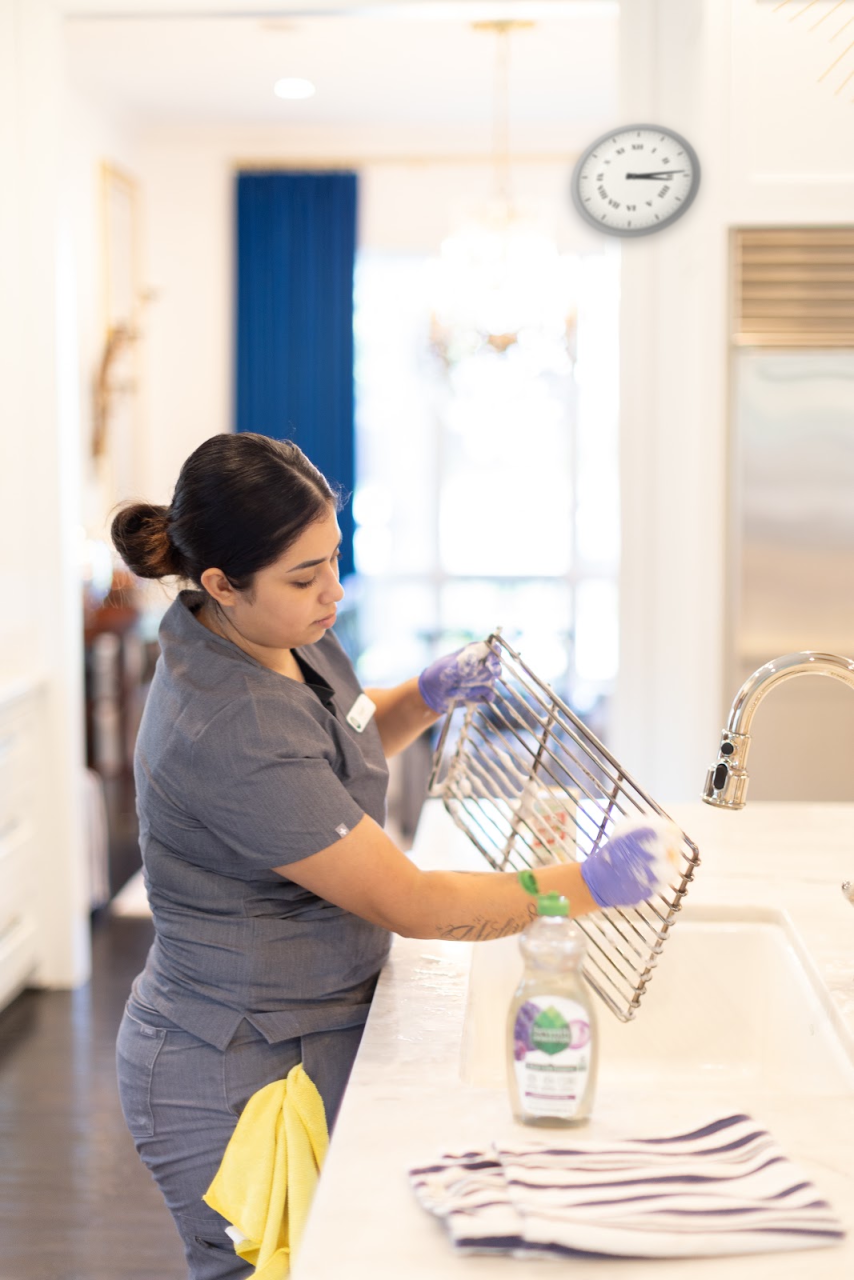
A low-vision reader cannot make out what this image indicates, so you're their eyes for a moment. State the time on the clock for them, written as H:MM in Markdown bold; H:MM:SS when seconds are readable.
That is **3:14**
